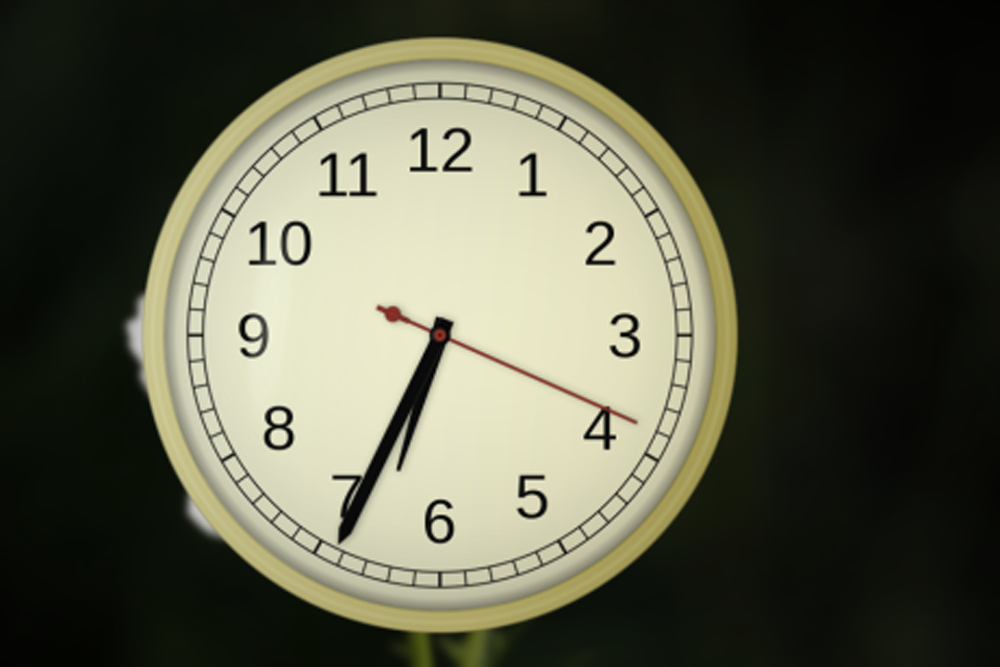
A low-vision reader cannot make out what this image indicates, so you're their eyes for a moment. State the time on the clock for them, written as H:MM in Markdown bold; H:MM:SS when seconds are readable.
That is **6:34:19**
